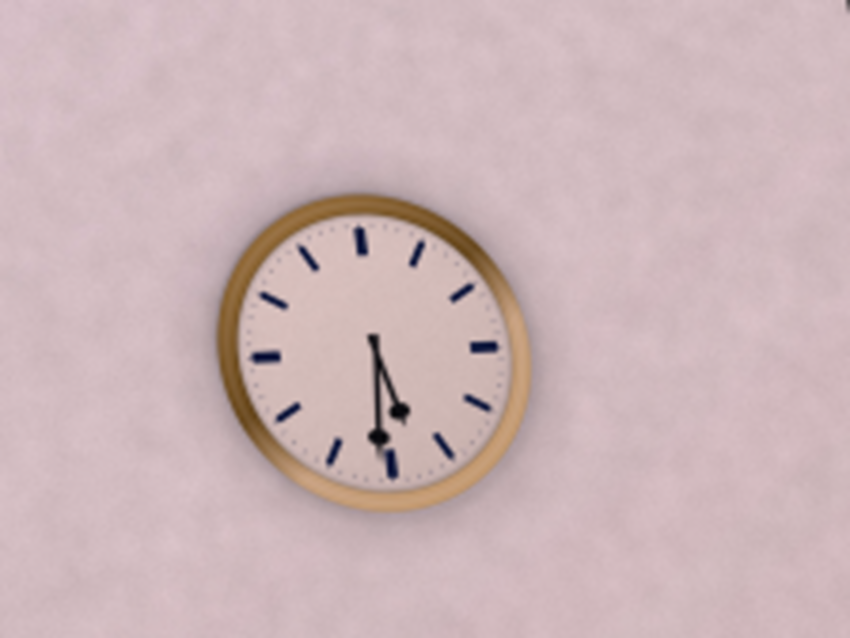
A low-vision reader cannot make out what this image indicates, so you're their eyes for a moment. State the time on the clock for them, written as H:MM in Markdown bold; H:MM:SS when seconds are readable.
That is **5:31**
